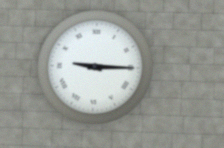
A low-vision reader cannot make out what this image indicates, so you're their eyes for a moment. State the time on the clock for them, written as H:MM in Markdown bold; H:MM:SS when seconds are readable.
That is **9:15**
